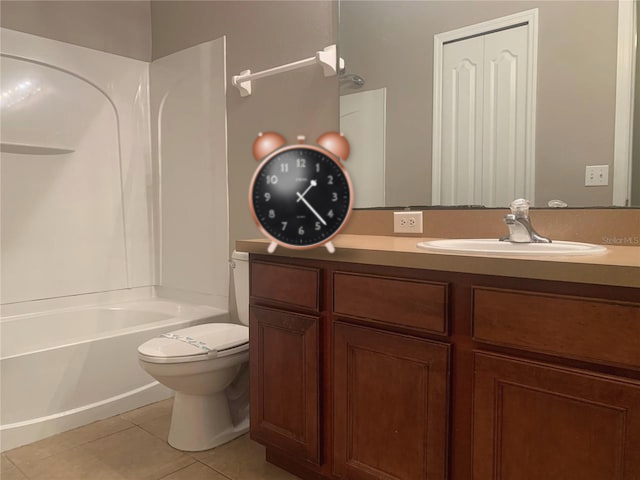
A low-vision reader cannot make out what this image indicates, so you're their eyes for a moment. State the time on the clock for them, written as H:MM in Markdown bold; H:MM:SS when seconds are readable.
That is **1:23**
